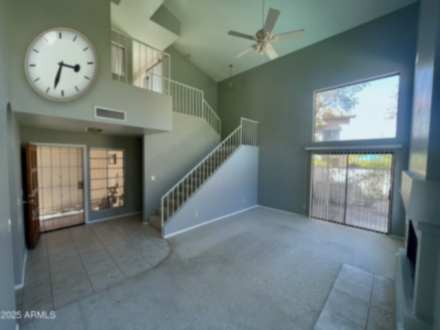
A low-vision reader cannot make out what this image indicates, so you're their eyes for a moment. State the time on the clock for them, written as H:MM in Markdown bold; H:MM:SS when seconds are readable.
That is **3:33**
